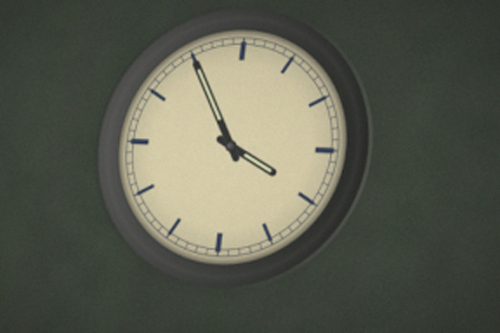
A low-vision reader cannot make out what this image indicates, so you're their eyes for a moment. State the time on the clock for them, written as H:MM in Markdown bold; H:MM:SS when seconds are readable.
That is **3:55**
